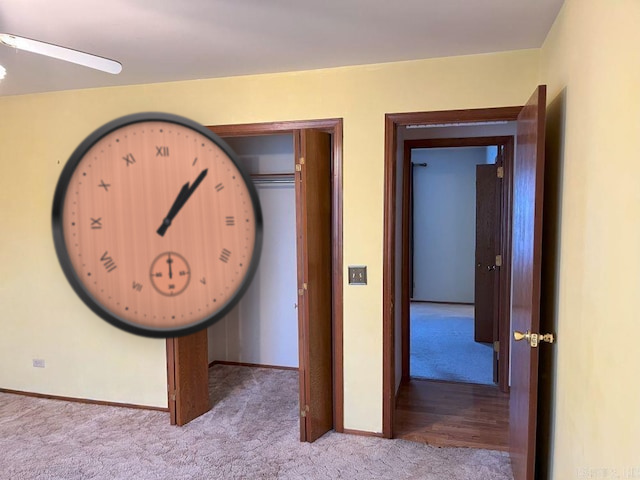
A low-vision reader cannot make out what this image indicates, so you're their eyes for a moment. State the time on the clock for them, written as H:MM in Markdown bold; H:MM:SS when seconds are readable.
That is **1:07**
